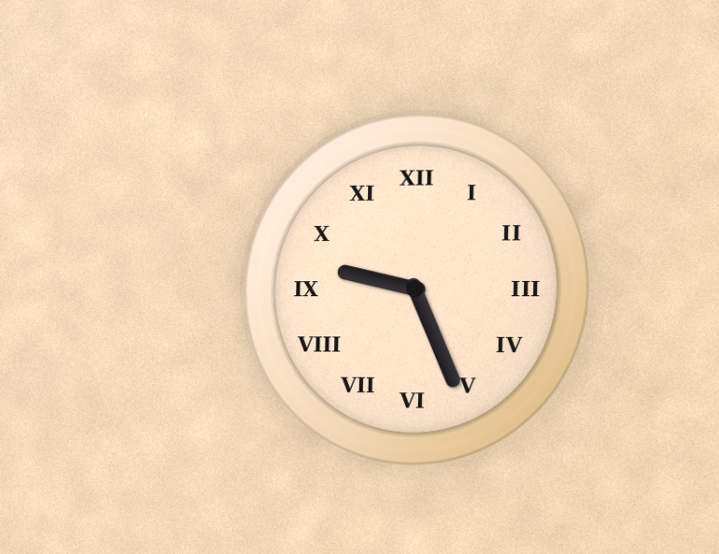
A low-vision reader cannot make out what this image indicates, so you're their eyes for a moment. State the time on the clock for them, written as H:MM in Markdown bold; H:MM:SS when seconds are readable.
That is **9:26**
